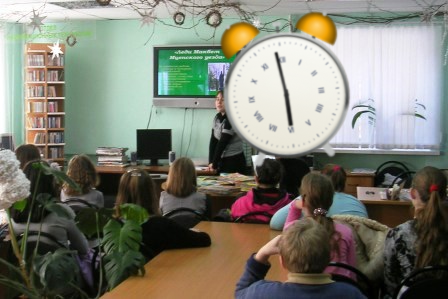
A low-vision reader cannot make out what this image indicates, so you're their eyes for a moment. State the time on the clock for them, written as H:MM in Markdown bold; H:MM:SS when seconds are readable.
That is **5:59**
